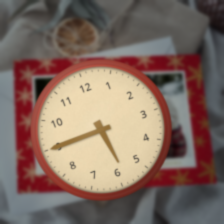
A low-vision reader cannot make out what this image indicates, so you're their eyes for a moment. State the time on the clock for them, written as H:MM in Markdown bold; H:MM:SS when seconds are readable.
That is **5:45**
